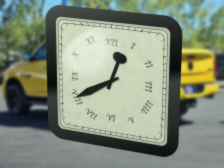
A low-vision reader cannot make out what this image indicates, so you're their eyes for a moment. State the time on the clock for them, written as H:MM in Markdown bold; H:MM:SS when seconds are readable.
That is **12:40**
